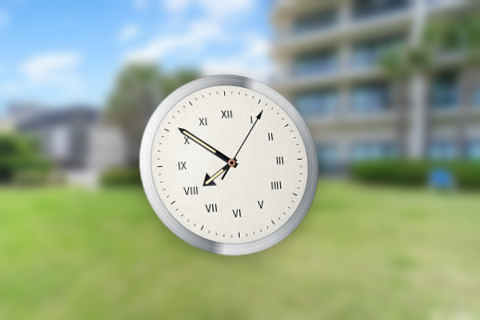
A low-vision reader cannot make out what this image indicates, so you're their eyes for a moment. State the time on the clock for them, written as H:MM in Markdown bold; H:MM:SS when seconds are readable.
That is **7:51:06**
